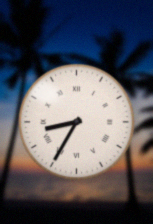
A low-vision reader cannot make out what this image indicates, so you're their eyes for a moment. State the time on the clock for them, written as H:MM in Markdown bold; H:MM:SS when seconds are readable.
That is **8:35**
